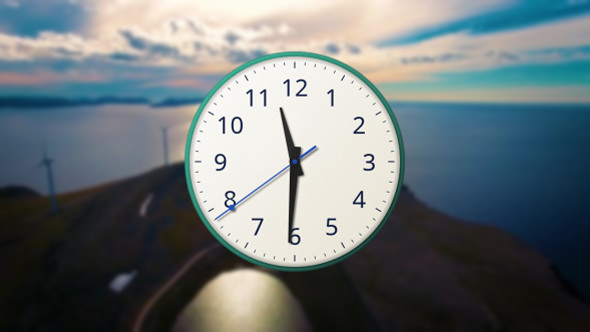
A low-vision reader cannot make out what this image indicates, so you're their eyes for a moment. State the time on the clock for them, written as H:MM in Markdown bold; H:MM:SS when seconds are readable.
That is **11:30:39**
